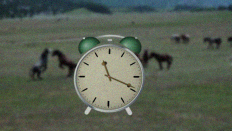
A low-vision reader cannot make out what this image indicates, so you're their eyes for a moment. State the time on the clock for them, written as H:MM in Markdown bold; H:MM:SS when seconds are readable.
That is **11:19**
